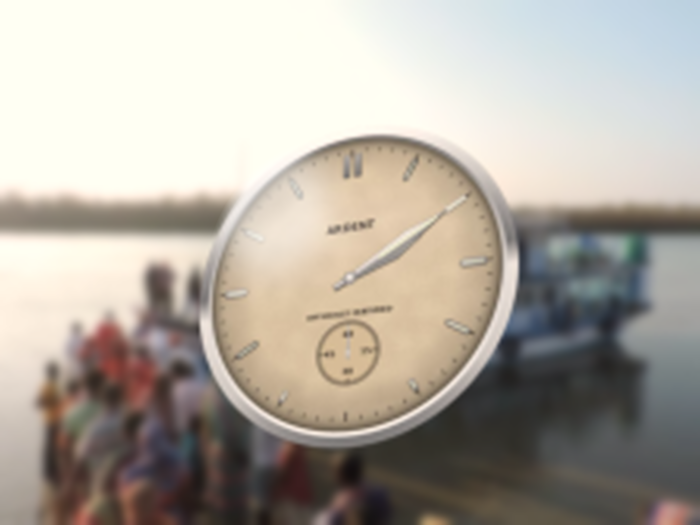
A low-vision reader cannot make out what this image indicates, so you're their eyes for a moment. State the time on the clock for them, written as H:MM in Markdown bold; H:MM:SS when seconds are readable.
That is **2:10**
